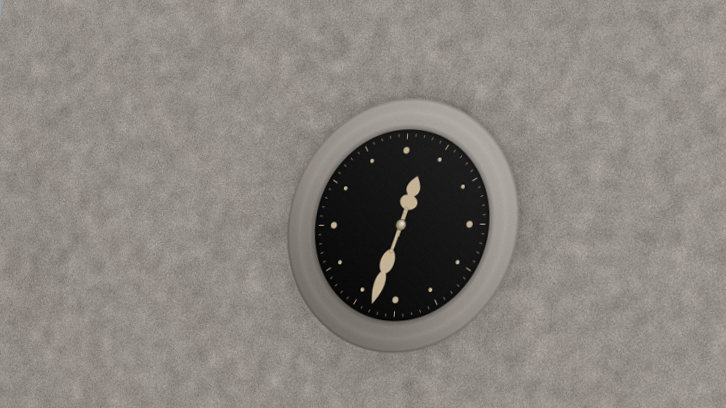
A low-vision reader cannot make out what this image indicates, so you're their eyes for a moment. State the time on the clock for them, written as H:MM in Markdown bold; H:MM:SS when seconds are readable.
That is **12:33**
